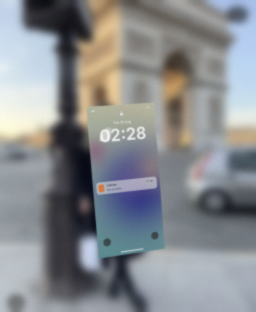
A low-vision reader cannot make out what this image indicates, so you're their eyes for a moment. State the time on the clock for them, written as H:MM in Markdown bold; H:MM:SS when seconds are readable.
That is **2:28**
